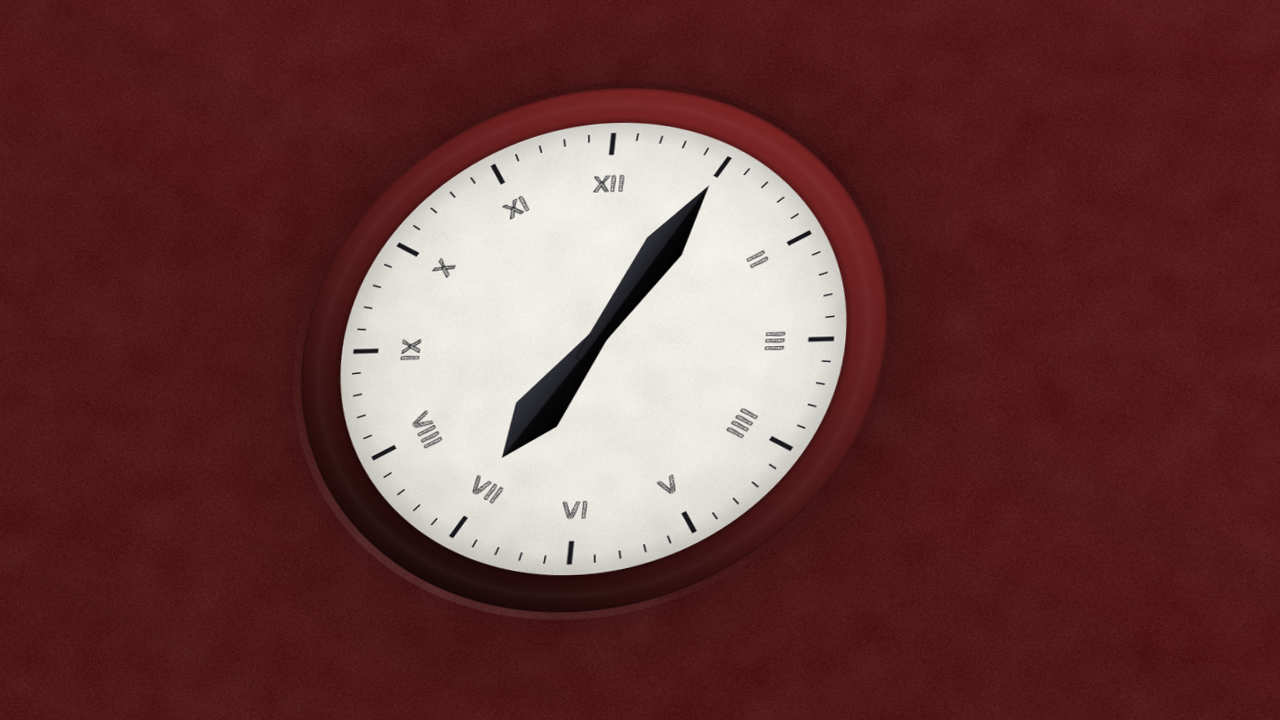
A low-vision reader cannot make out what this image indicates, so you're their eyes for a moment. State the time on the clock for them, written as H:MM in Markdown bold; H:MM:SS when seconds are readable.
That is **7:05**
